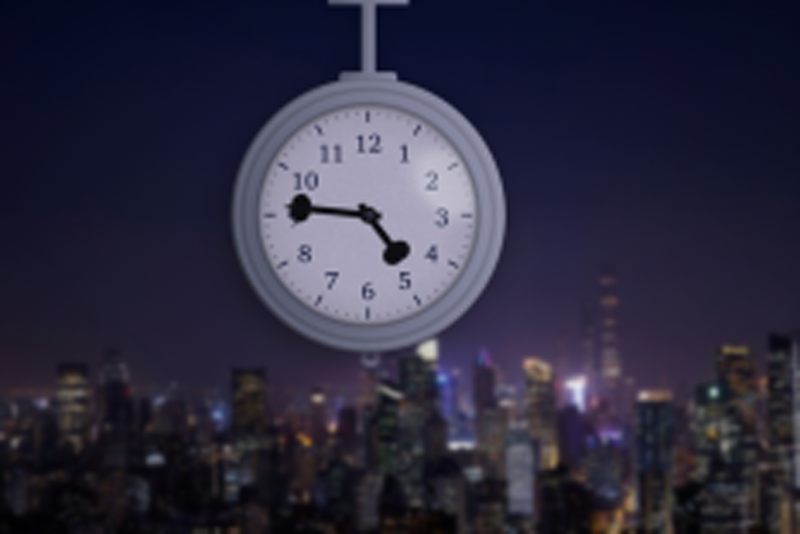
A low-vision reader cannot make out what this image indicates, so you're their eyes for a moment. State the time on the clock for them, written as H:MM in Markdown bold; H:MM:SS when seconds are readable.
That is **4:46**
